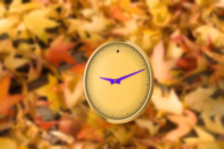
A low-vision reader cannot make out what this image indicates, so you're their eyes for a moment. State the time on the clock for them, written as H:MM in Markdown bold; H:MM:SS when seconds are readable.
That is **9:11**
